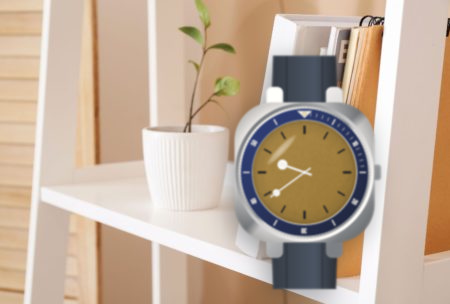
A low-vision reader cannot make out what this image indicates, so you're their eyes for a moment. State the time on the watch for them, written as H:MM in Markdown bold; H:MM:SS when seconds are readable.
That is **9:39**
